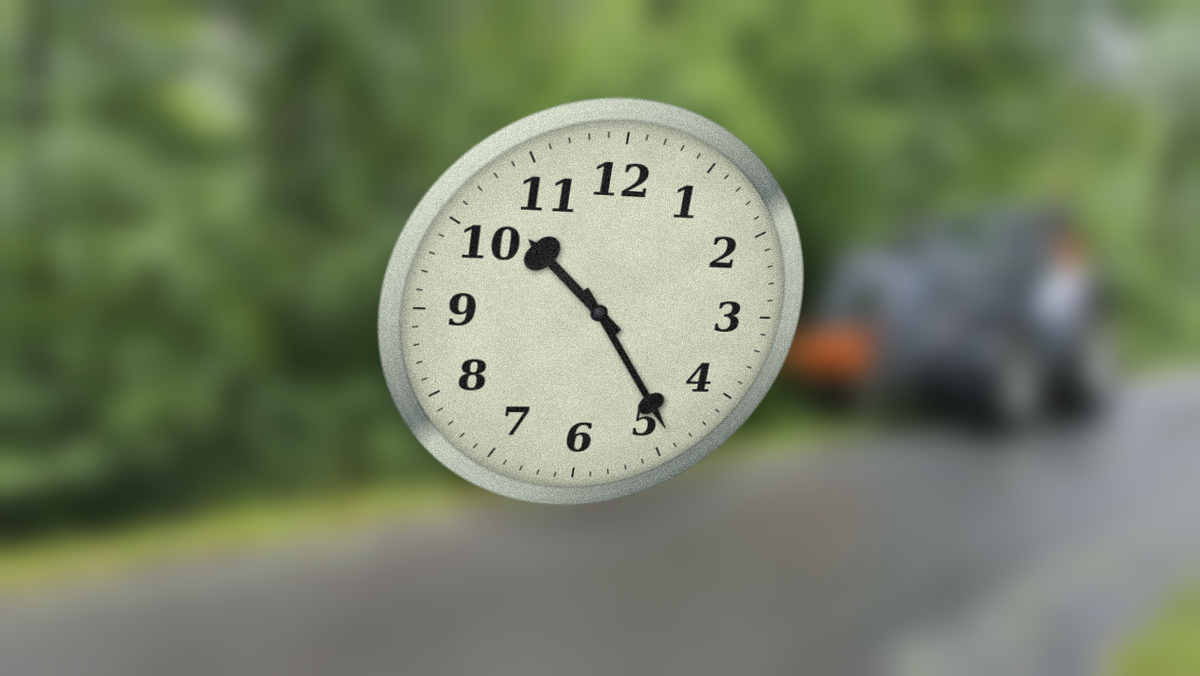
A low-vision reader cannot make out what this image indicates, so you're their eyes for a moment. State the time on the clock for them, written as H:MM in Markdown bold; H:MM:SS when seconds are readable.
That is **10:24**
